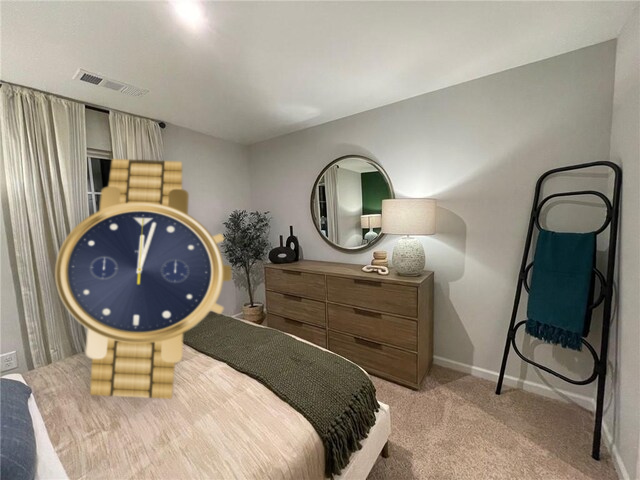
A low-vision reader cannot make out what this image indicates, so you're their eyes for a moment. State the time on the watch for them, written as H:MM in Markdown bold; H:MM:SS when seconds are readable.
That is **12:02**
